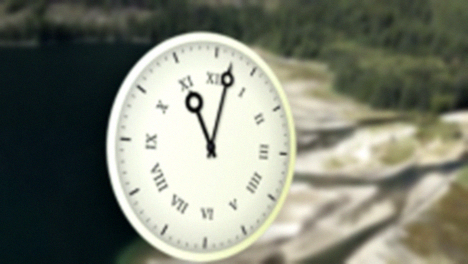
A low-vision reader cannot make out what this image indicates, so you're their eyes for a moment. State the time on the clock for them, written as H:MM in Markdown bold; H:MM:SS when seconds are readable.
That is **11:02**
